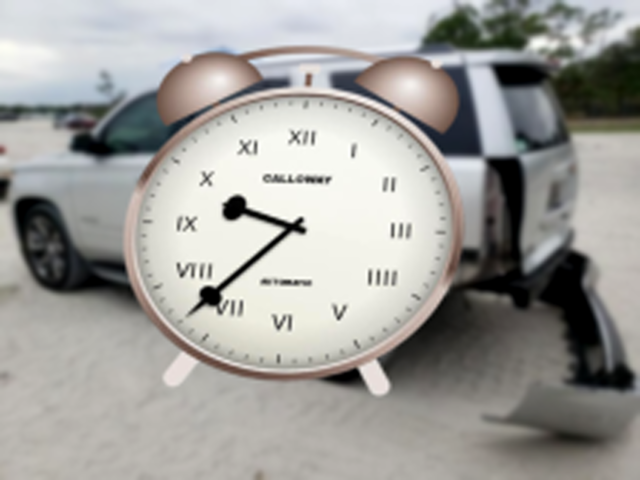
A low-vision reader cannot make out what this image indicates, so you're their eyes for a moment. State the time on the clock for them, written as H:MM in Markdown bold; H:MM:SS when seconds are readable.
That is **9:37**
